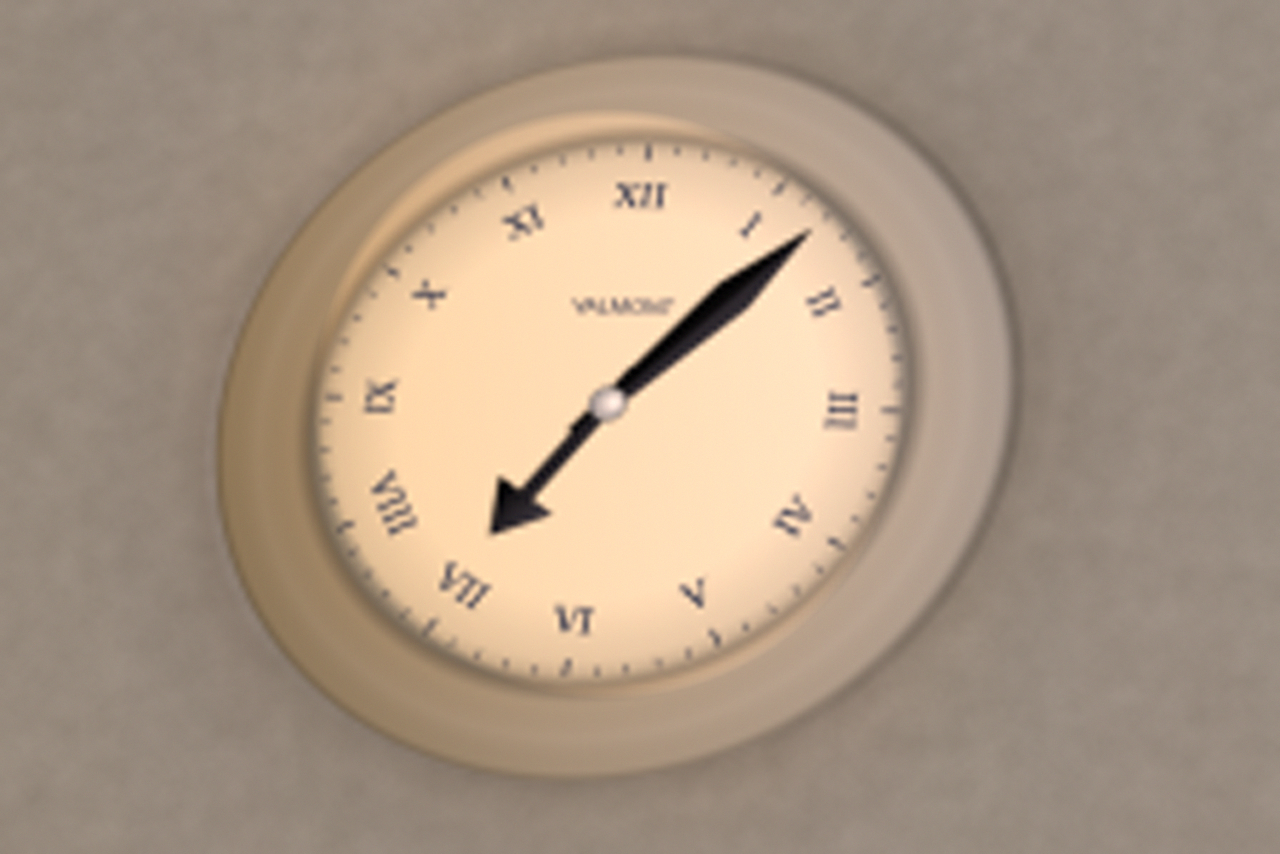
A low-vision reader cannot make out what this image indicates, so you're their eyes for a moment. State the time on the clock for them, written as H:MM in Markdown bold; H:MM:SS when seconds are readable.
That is **7:07**
